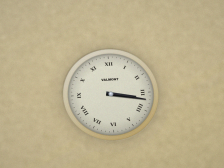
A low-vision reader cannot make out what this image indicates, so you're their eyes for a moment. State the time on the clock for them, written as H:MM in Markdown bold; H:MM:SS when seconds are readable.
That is **3:17**
